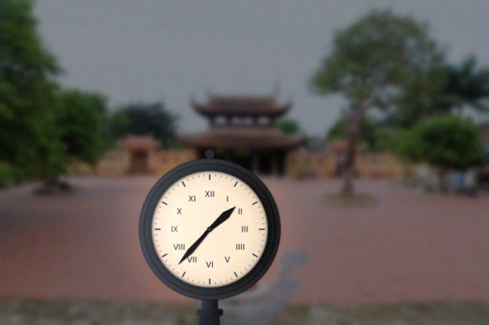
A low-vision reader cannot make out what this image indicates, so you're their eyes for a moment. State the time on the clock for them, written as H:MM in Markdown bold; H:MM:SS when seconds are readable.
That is **1:37**
